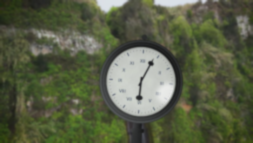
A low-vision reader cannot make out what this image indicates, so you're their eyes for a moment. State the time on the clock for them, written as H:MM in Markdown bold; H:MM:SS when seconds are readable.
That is **6:04**
